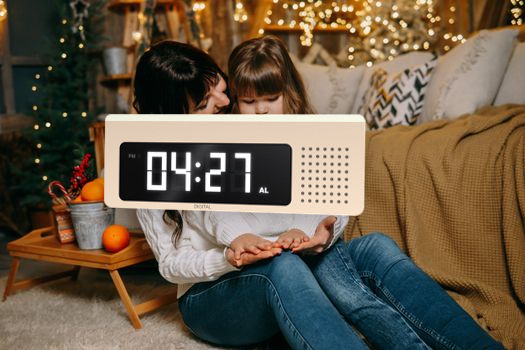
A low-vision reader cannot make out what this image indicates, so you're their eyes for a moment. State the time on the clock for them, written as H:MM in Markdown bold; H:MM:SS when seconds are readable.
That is **4:27**
